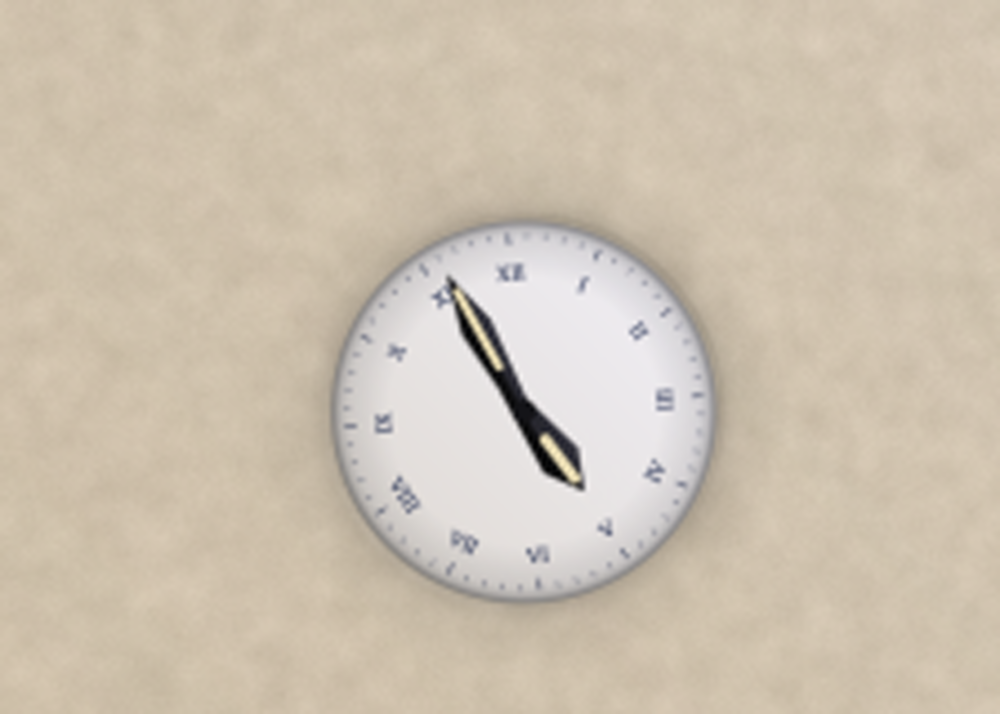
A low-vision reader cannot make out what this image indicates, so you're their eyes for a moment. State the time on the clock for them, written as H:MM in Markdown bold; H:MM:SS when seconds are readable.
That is **4:56**
